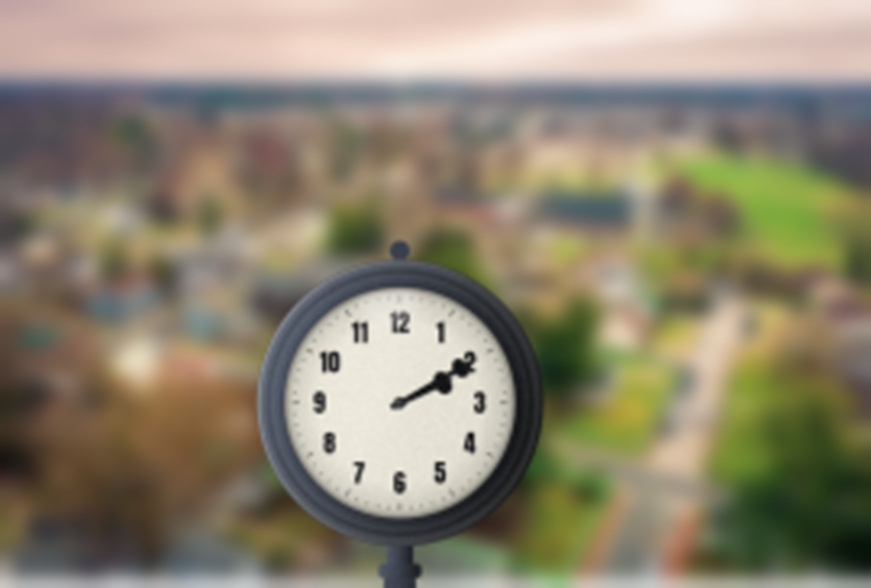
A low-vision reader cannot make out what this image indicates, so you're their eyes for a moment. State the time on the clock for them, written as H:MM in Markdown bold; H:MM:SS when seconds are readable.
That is **2:10**
